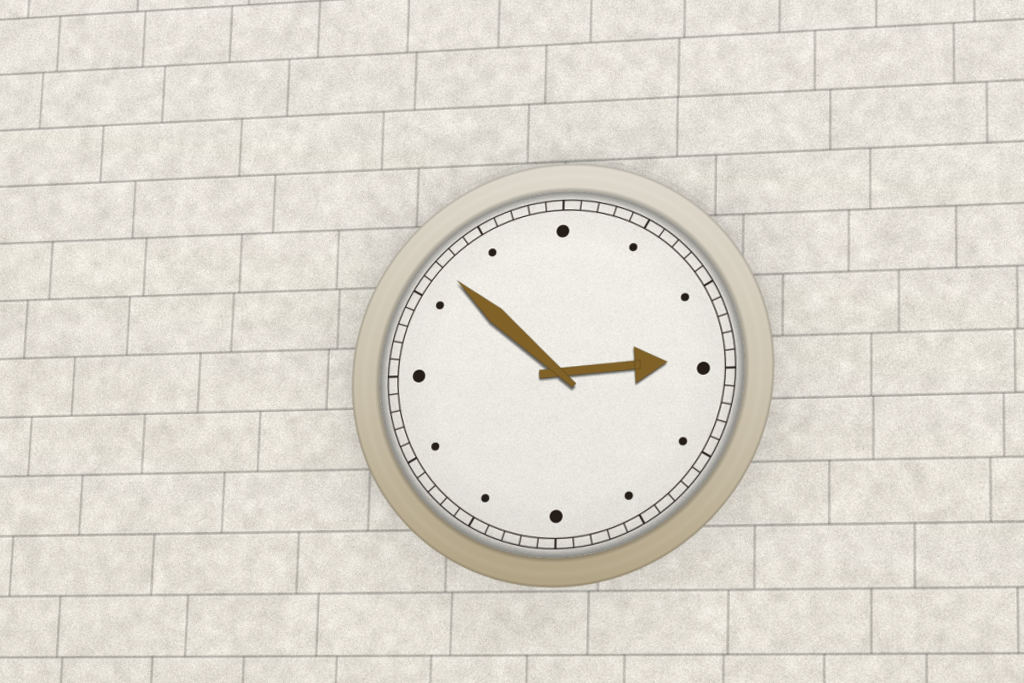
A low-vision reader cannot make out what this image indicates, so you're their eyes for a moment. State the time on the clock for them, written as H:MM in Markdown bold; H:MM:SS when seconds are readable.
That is **2:52**
